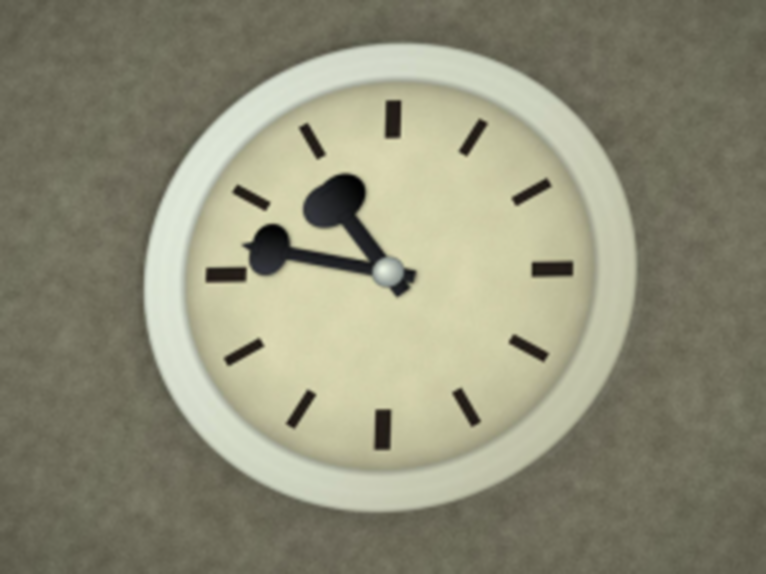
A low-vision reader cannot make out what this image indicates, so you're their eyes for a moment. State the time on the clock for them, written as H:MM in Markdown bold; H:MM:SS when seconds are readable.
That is **10:47**
